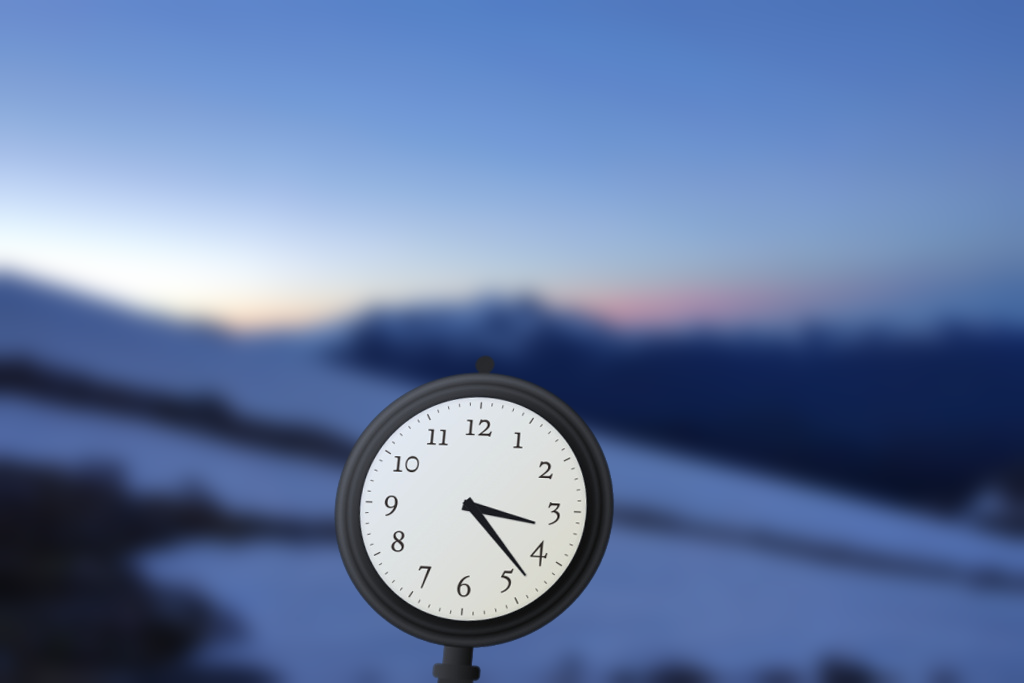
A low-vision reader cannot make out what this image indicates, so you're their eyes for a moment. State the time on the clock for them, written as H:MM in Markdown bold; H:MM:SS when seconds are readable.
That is **3:23**
